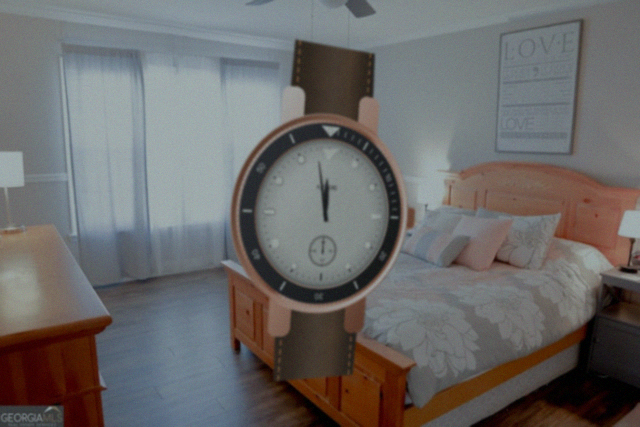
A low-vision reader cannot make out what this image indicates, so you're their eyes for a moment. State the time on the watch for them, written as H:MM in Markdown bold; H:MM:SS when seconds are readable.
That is **11:58**
